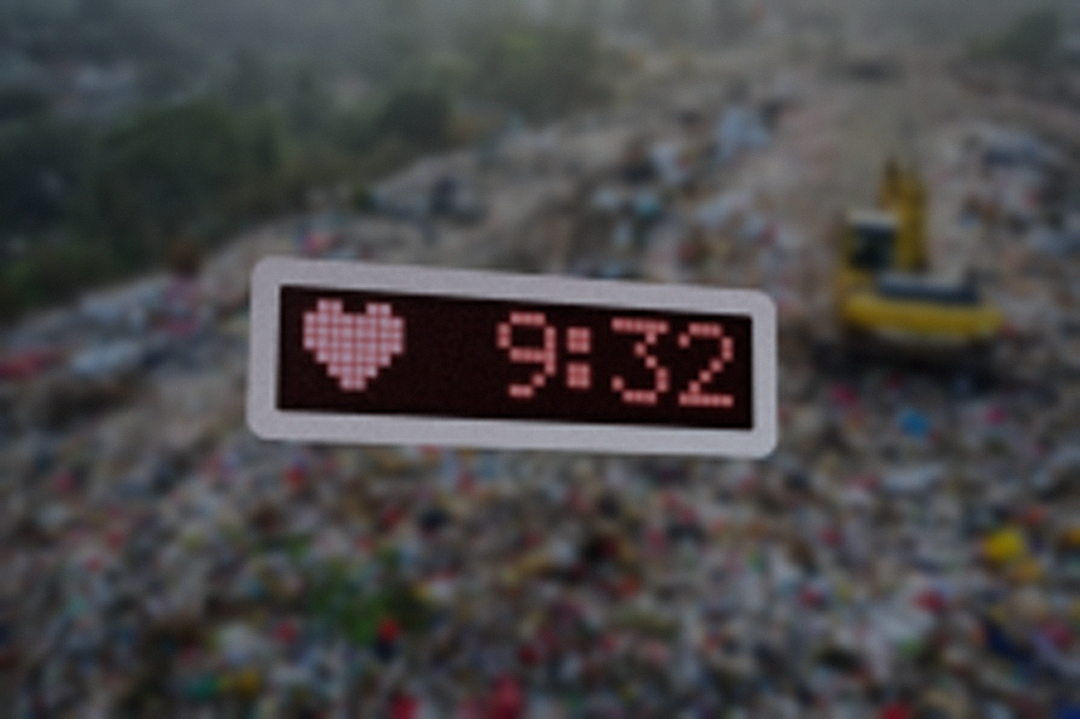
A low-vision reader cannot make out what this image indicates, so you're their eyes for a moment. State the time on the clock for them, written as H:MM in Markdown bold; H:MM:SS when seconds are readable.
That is **9:32**
